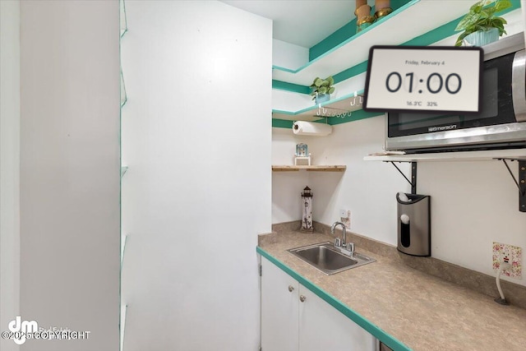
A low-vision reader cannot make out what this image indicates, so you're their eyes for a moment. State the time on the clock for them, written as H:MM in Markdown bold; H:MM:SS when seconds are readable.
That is **1:00**
